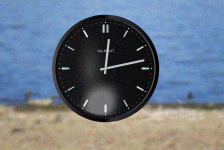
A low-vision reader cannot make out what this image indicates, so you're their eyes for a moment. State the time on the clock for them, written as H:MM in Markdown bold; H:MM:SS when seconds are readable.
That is **12:13**
